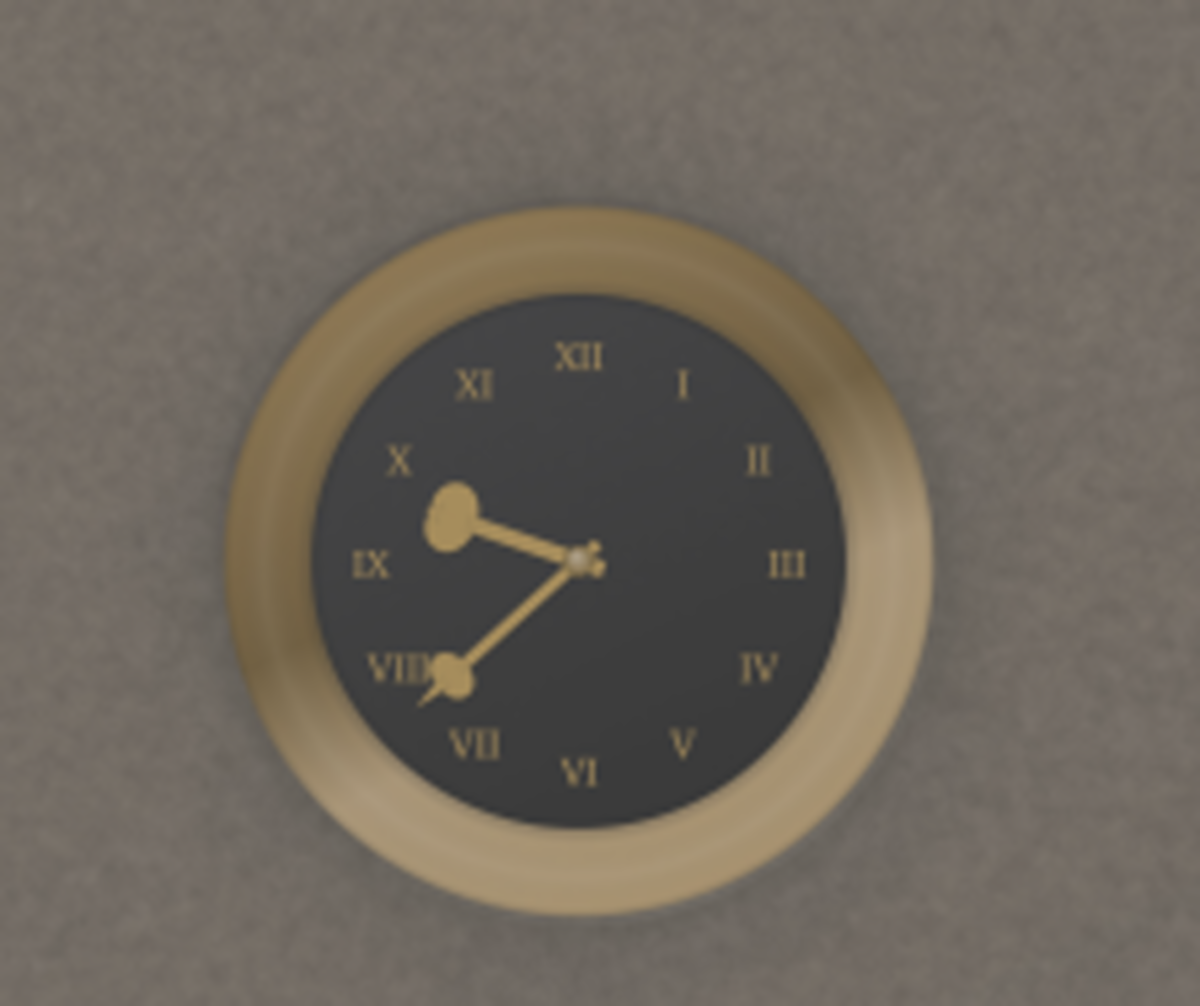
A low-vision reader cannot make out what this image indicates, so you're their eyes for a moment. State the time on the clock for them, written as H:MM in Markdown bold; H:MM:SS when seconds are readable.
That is **9:38**
